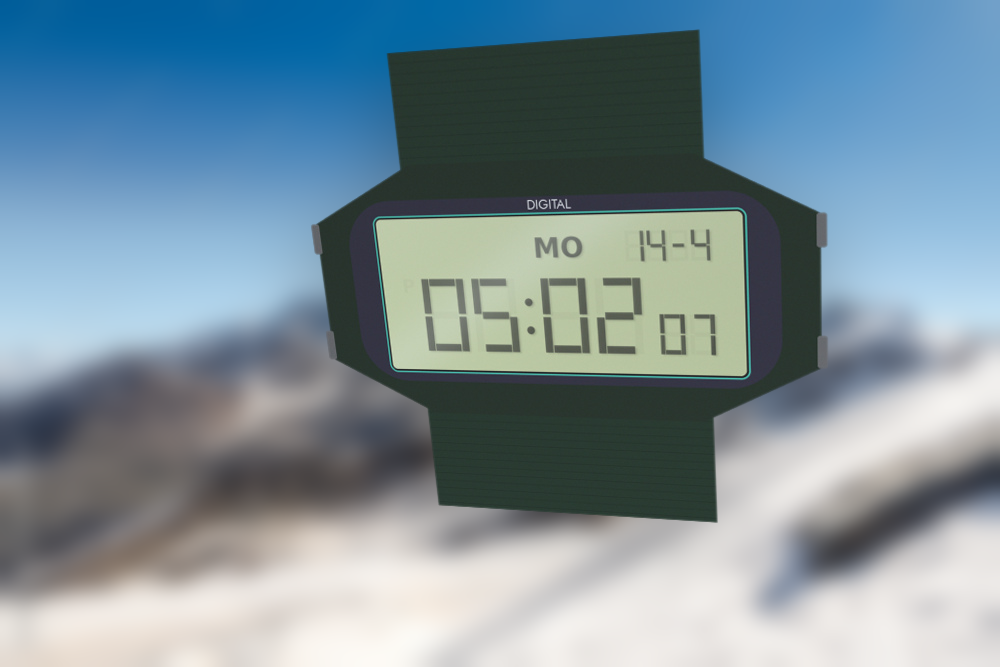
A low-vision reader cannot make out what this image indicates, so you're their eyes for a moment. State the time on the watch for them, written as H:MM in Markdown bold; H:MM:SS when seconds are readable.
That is **5:02:07**
